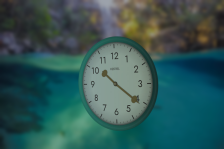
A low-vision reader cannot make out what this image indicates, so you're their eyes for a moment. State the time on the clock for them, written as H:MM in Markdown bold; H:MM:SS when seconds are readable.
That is **10:21**
